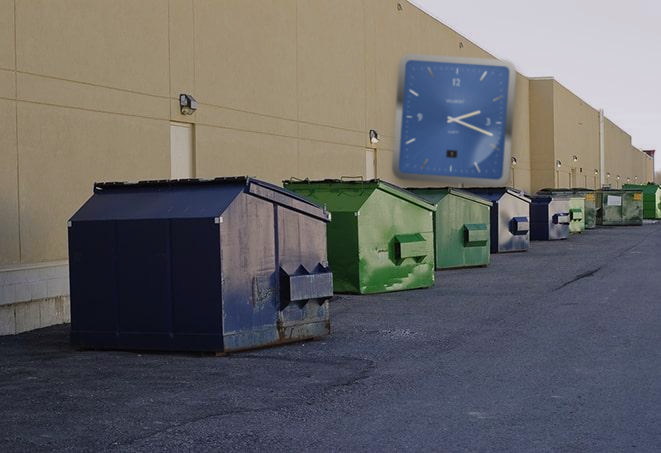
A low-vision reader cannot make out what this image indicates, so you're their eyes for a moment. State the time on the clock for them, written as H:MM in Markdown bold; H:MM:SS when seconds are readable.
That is **2:18**
